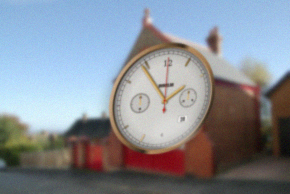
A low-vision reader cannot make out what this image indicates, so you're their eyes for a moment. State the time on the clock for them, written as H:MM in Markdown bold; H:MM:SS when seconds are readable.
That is **1:54**
